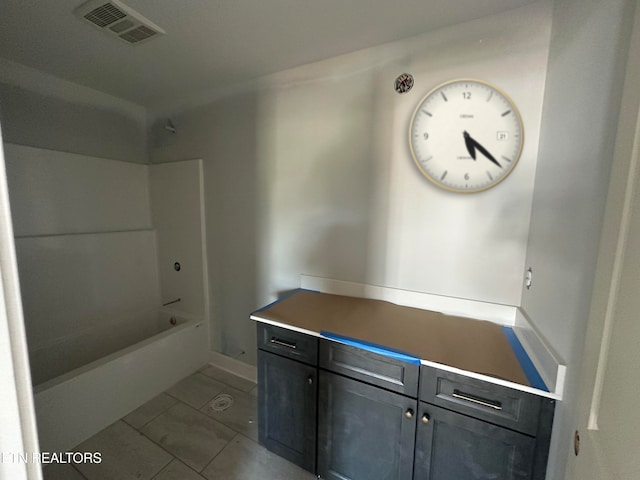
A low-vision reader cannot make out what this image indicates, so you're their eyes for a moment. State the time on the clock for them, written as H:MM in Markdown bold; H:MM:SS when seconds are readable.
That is **5:22**
